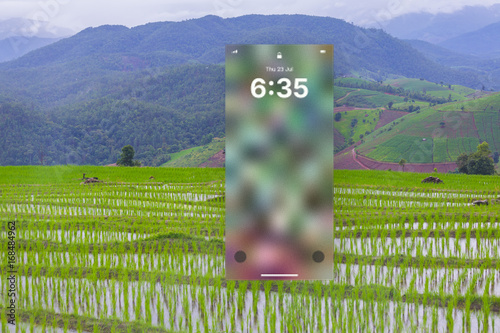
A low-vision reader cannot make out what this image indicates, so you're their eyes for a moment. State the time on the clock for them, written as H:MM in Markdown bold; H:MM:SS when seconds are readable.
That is **6:35**
